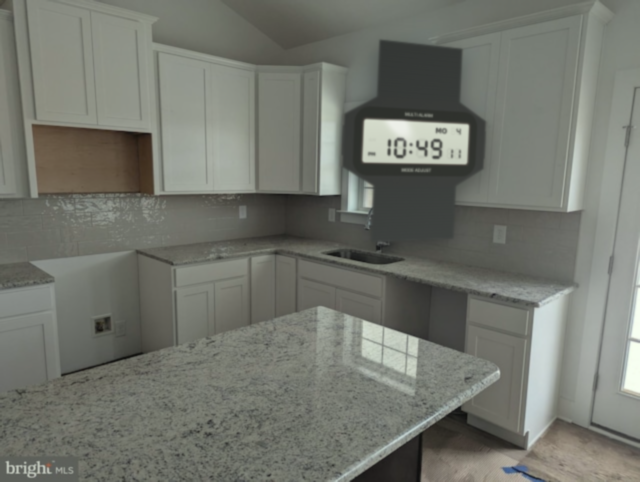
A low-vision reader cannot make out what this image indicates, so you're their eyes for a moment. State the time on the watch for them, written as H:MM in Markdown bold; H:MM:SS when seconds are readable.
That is **10:49:11**
